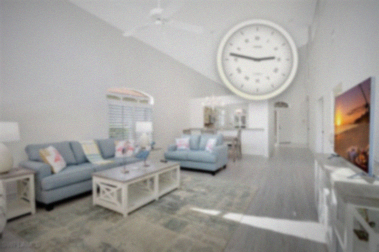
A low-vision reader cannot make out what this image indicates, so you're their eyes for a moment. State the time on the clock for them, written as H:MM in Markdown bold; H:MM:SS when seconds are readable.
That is **2:47**
